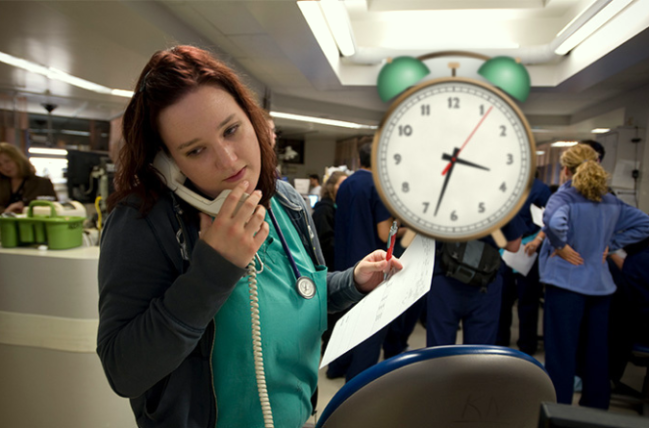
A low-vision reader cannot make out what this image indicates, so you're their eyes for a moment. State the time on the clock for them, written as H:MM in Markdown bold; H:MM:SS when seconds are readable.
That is **3:33:06**
